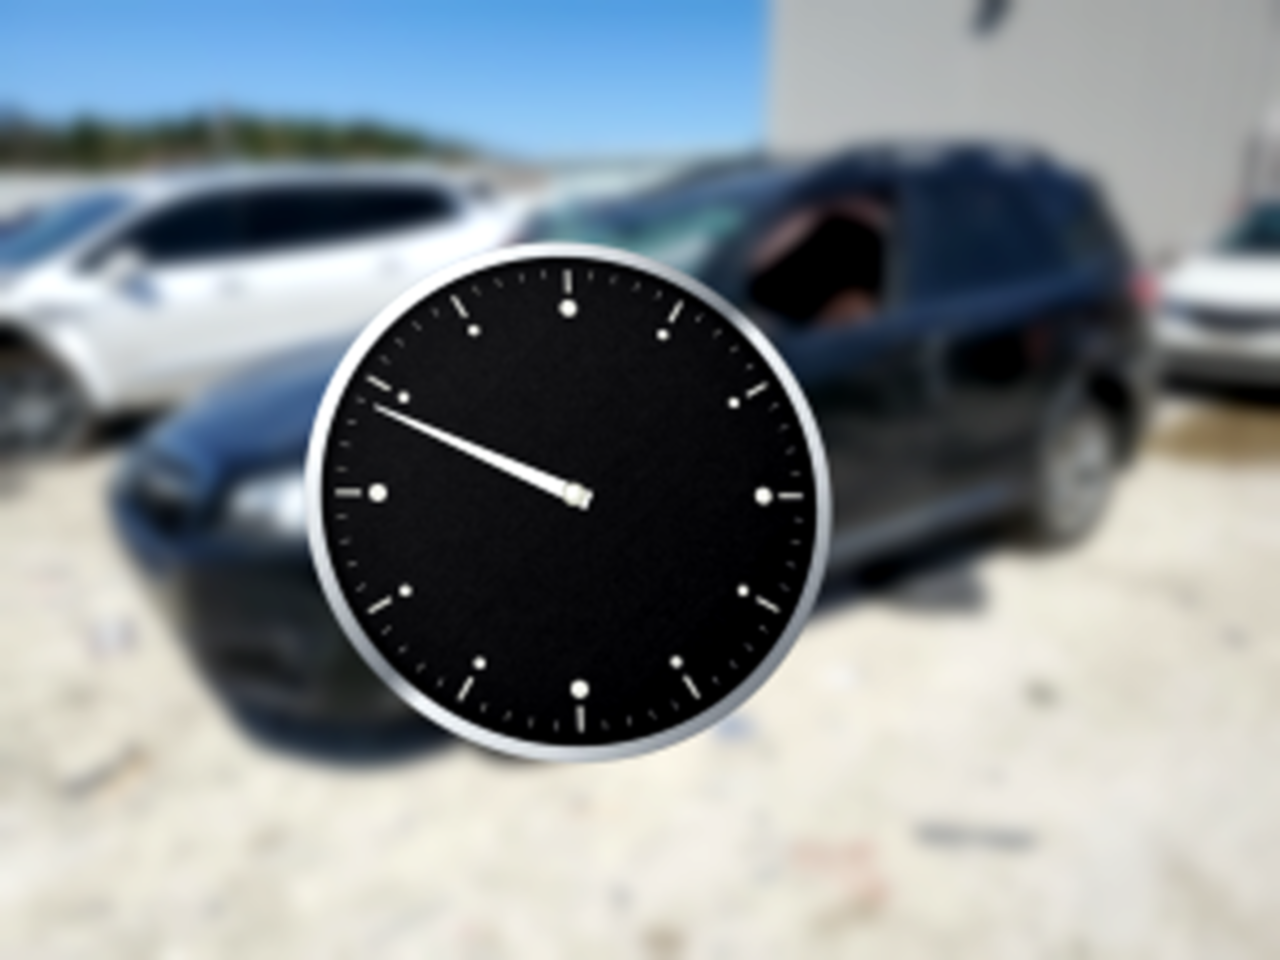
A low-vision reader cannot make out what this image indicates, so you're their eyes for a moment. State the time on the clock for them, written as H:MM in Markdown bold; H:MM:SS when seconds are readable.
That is **9:49**
